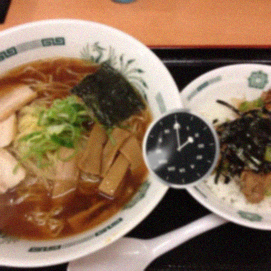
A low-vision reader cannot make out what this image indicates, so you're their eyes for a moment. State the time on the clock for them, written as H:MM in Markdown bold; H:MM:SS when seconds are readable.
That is **2:00**
